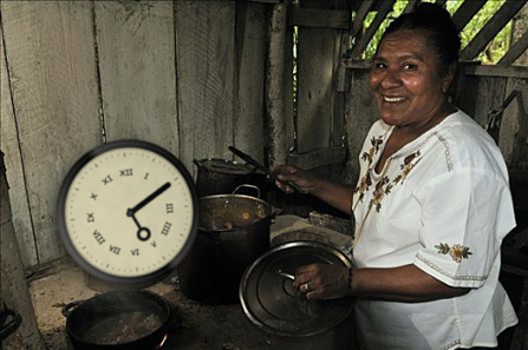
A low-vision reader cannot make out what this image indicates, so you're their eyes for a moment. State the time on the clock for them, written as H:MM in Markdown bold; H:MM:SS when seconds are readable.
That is **5:10**
